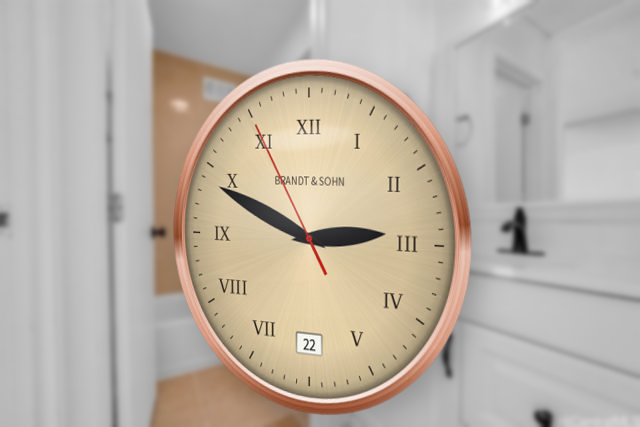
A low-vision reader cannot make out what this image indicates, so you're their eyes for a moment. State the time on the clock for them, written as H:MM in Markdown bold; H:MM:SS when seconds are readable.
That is **2:48:55**
